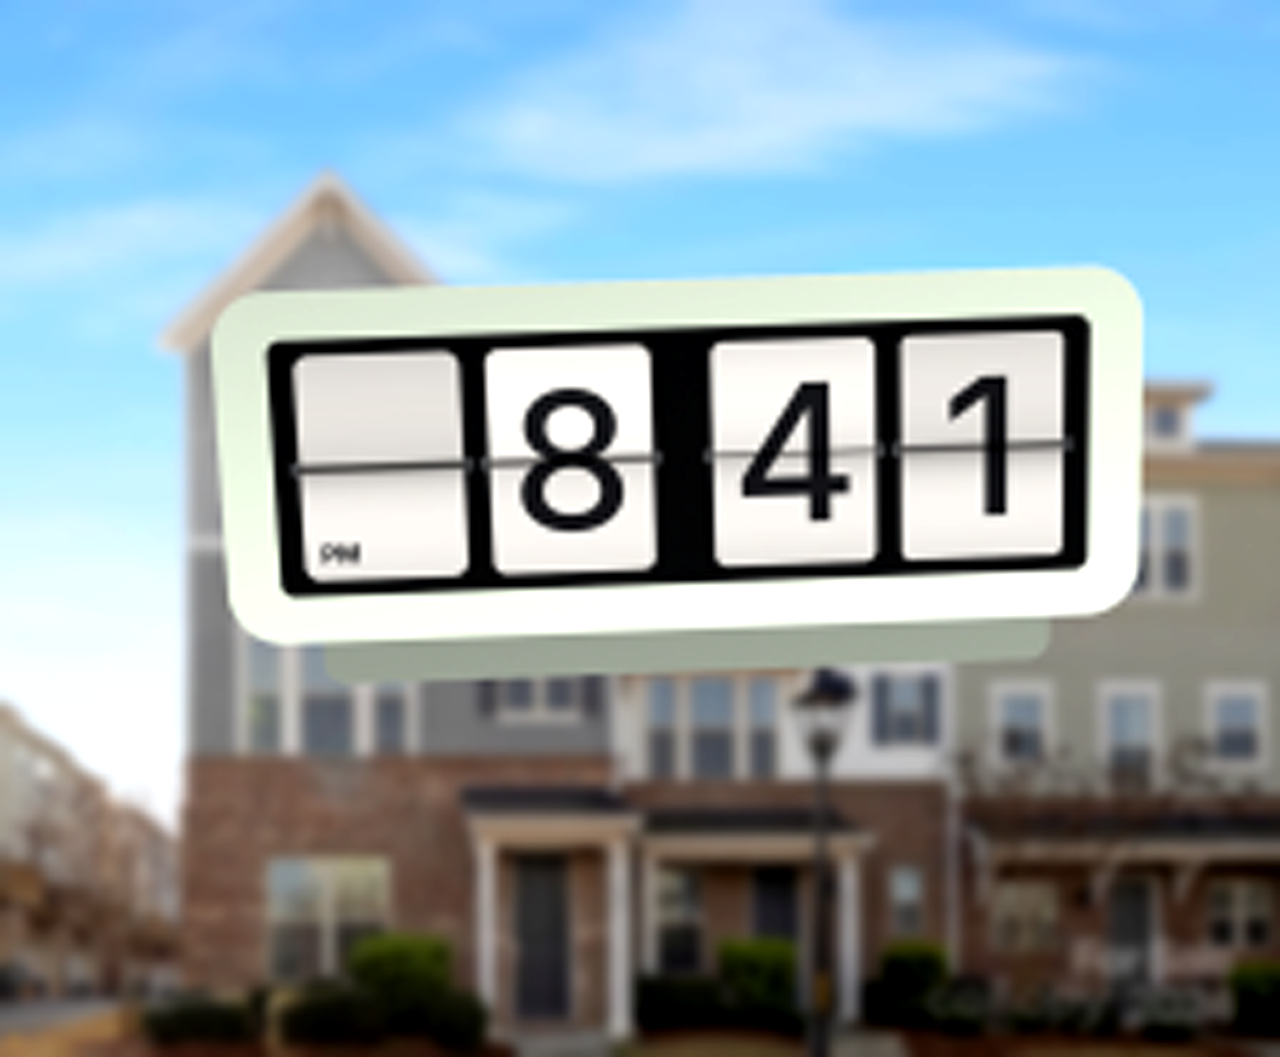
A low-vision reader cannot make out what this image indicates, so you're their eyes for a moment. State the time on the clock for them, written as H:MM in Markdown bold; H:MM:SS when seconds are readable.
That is **8:41**
